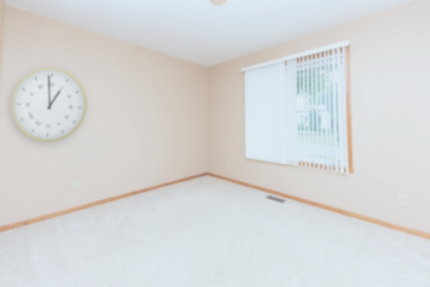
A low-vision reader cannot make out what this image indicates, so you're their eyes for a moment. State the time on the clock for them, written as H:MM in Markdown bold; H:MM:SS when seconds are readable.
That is **12:59**
